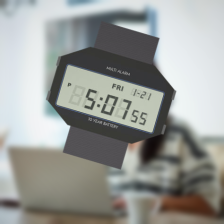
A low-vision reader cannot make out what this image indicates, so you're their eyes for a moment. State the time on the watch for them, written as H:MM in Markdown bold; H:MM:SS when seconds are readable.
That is **5:07:55**
